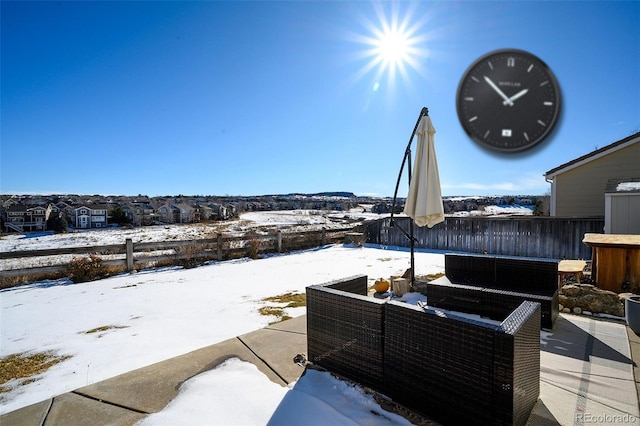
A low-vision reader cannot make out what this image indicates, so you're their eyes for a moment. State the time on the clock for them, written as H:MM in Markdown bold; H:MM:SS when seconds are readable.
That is **1:52**
